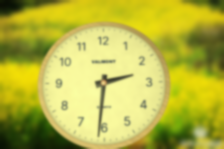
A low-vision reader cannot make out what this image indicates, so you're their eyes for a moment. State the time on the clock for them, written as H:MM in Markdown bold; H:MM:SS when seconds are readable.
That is **2:31**
